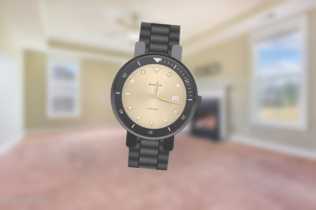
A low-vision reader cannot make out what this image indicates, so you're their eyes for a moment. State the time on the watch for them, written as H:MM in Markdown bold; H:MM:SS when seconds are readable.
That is **12:17**
